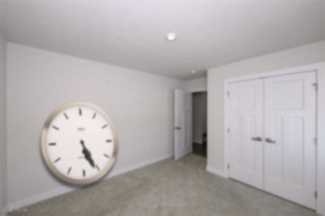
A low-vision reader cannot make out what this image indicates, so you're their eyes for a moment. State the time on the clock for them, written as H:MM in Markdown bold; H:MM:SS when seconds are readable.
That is **5:26**
